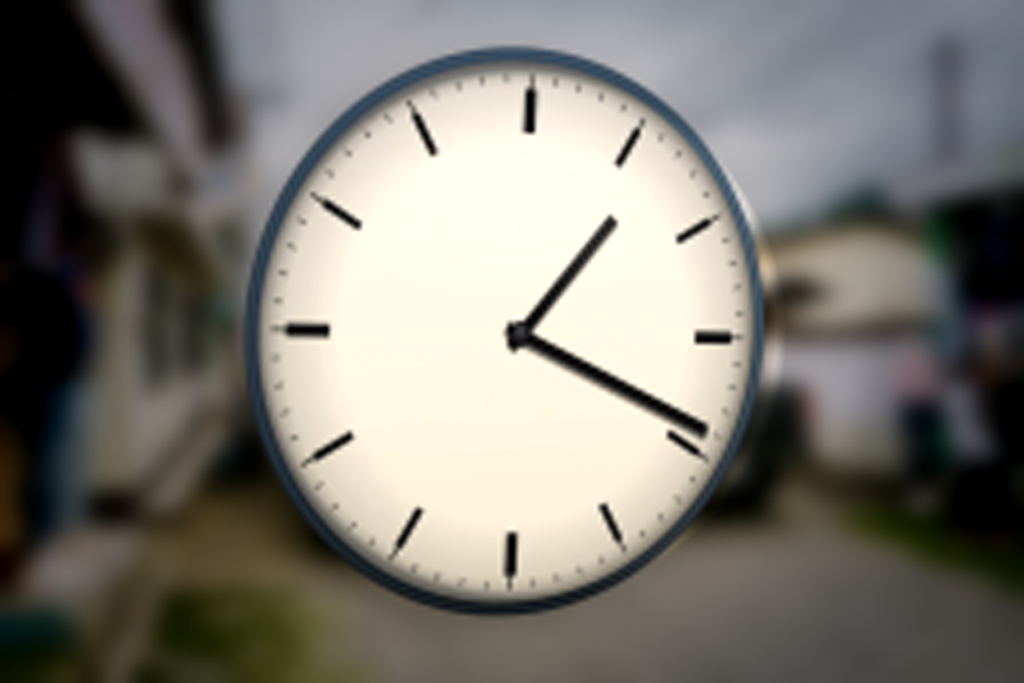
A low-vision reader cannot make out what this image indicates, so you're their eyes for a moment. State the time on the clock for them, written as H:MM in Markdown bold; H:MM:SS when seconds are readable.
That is **1:19**
